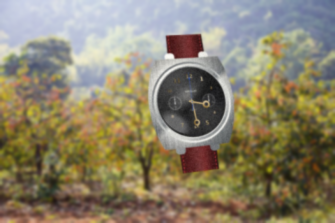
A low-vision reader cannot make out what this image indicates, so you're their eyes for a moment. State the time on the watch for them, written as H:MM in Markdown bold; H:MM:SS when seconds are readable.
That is **3:29**
